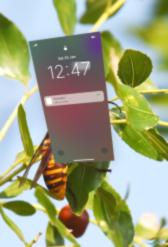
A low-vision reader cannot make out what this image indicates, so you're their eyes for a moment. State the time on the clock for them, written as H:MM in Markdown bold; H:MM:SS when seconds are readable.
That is **12:47**
